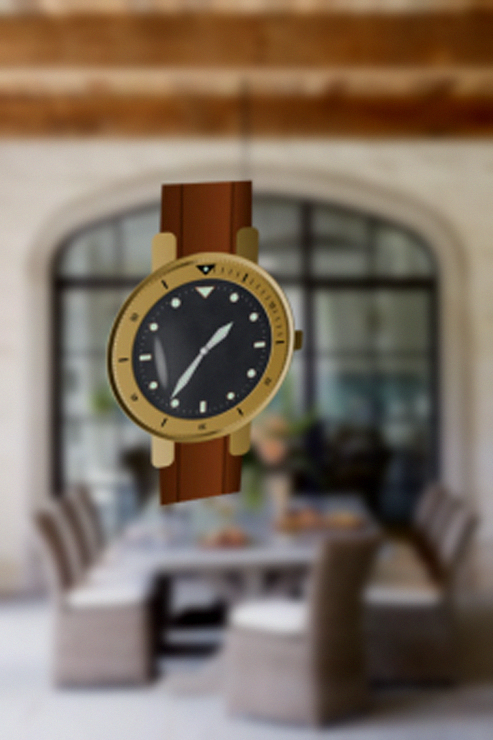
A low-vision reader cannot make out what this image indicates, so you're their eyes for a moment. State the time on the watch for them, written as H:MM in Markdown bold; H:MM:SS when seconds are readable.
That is **1:36**
